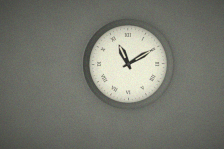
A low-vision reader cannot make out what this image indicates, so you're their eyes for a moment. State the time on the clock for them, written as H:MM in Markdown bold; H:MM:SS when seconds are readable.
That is **11:10**
